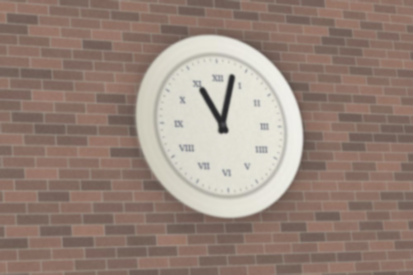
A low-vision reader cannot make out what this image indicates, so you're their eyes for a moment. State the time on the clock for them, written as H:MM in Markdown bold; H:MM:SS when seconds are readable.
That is **11:03**
